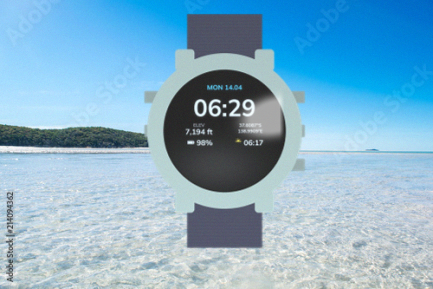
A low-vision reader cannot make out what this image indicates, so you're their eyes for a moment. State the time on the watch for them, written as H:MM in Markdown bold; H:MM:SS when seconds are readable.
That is **6:29**
